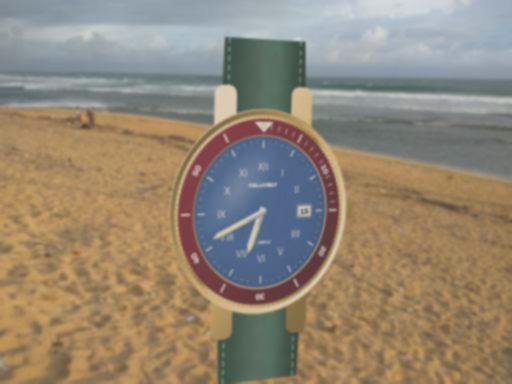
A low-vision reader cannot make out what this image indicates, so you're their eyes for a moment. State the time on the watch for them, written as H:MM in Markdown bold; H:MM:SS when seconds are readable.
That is **6:41**
